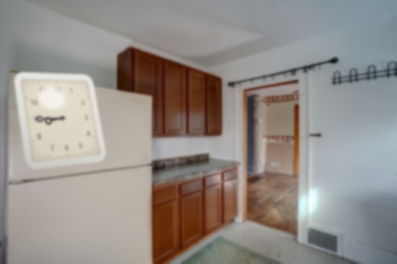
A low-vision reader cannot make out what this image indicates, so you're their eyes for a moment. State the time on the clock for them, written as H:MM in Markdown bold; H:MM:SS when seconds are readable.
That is **8:45**
